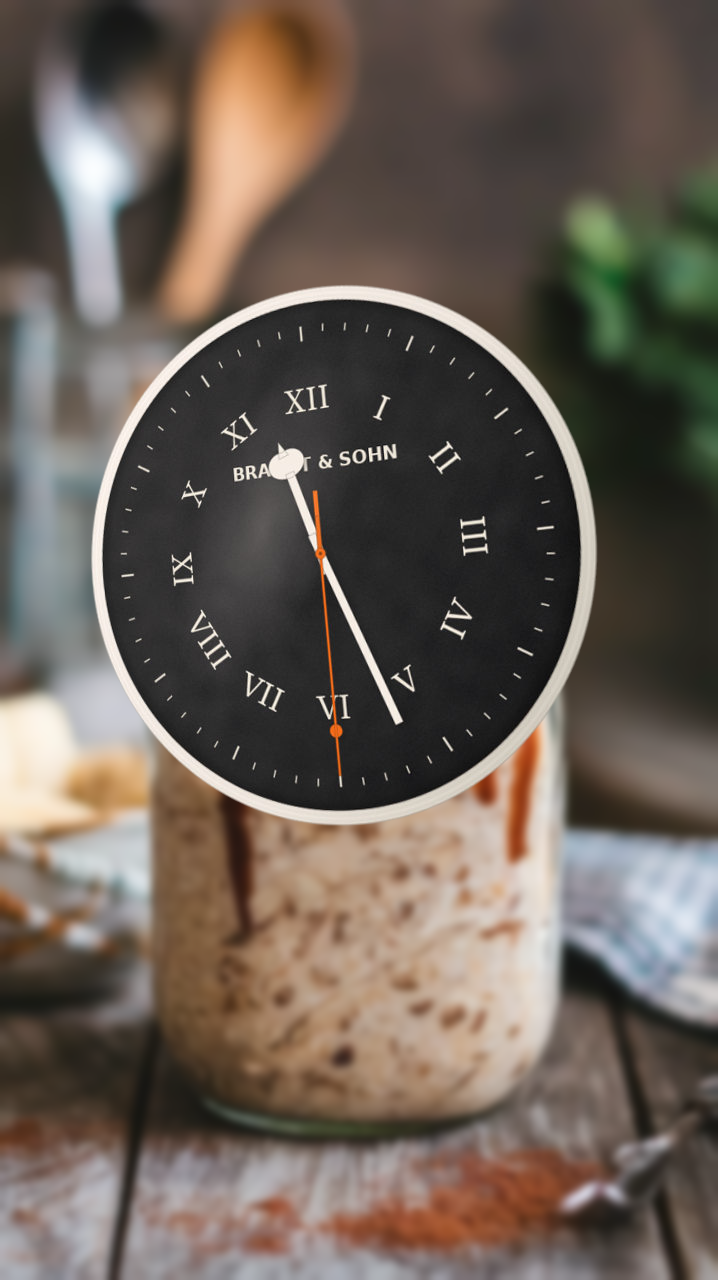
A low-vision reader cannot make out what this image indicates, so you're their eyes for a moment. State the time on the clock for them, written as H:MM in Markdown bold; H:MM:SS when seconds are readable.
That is **11:26:30**
